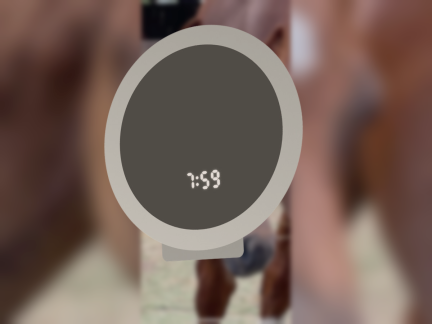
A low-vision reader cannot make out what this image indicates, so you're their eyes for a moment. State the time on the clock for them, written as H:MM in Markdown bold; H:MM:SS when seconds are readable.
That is **7:59**
